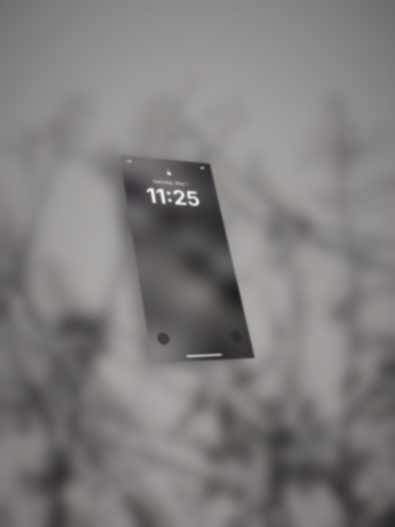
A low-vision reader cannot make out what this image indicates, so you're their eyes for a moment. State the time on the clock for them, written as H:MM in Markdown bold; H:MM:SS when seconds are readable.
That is **11:25**
